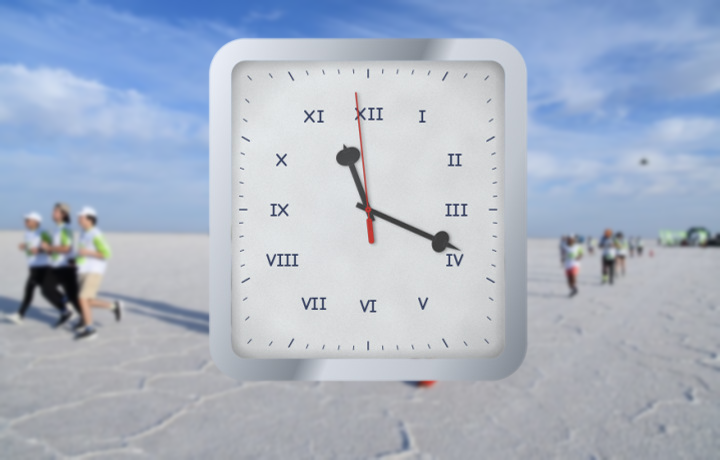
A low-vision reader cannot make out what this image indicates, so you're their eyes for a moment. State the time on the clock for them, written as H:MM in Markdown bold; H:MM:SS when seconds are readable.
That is **11:18:59**
